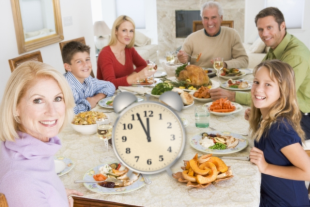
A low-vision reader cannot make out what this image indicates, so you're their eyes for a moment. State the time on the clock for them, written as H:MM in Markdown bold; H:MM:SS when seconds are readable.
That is **11:56**
